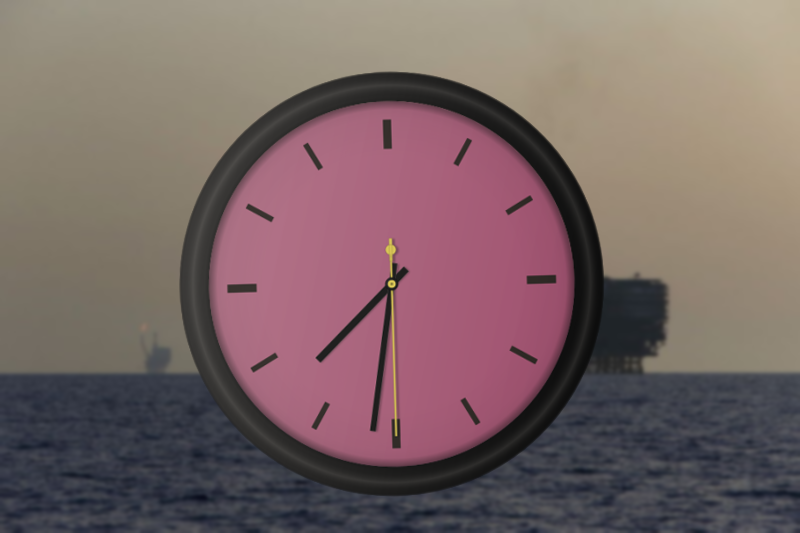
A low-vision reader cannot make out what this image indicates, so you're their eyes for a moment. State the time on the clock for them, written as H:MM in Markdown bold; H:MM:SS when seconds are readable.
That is **7:31:30**
